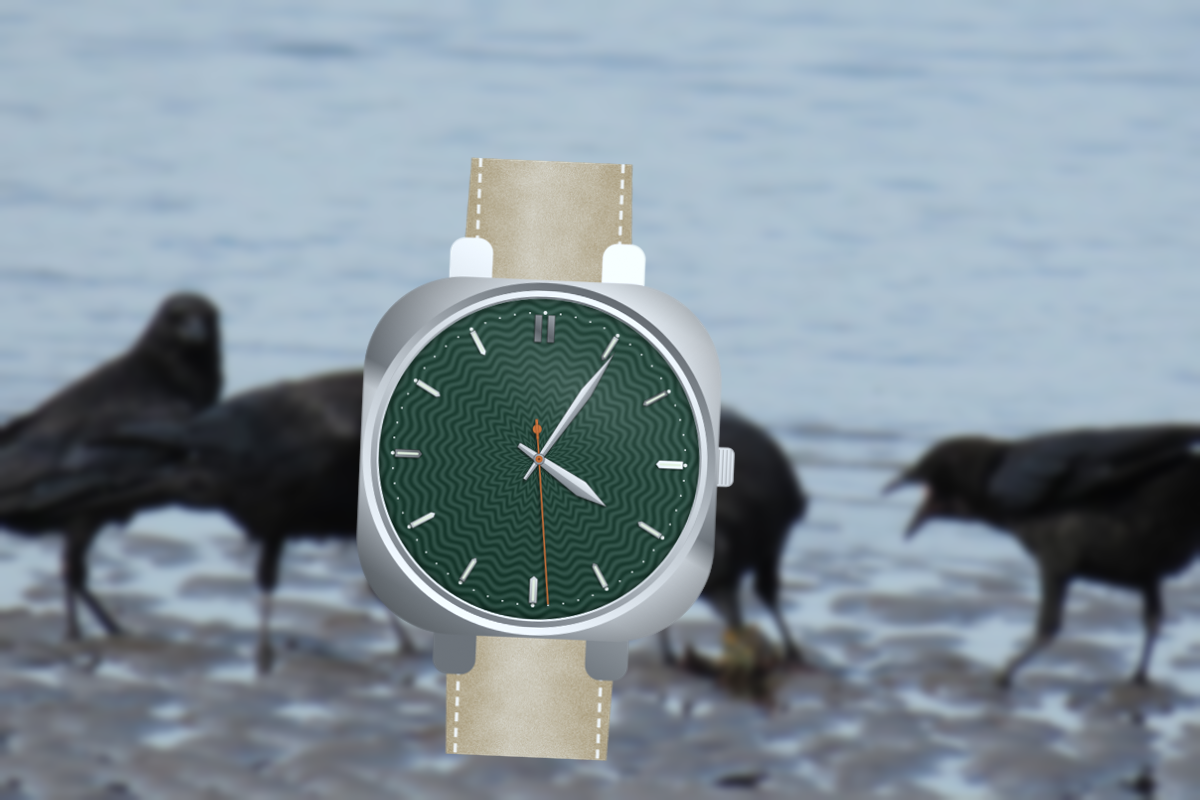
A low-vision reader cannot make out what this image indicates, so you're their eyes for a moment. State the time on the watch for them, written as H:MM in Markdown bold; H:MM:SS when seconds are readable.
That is **4:05:29**
